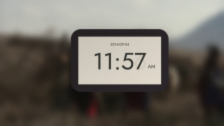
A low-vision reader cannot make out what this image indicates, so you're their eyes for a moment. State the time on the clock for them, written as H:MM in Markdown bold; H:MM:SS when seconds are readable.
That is **11:57**
